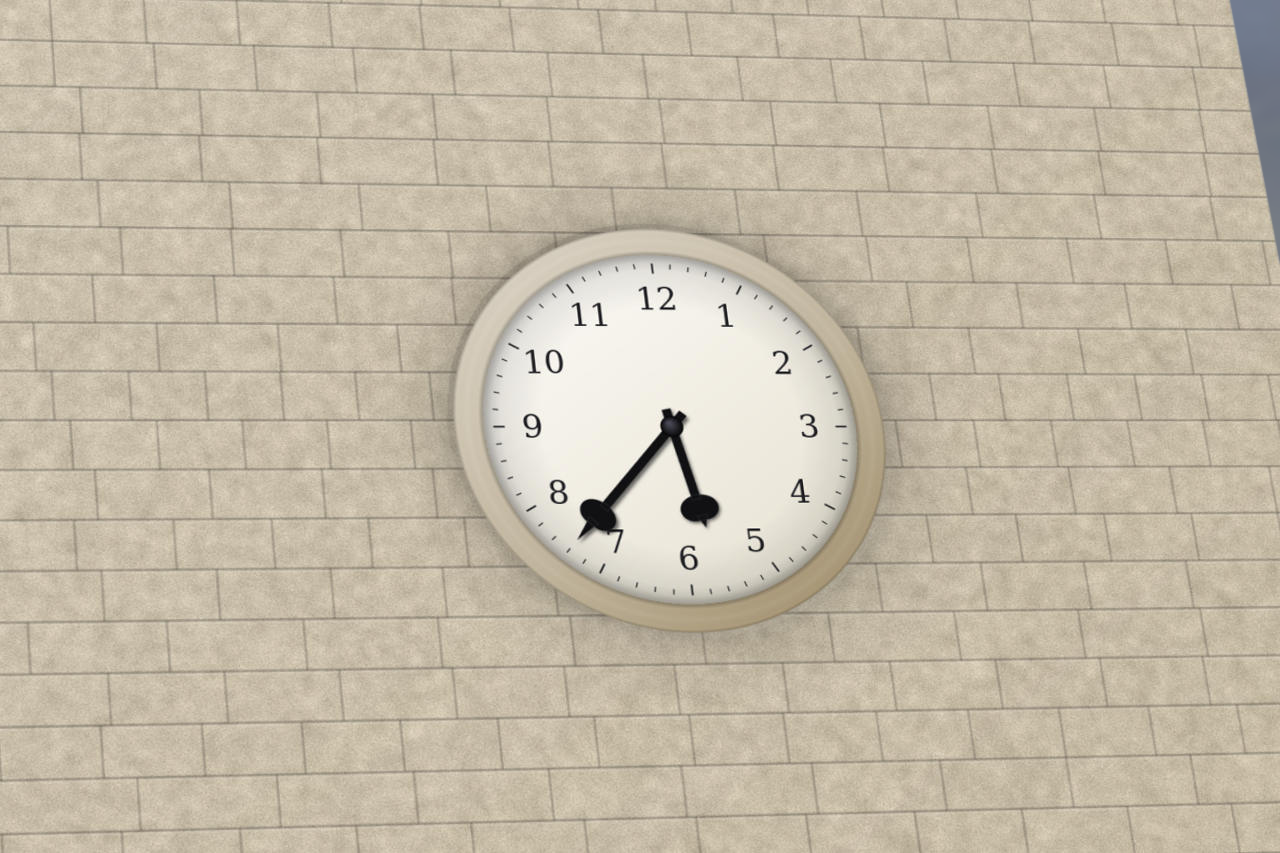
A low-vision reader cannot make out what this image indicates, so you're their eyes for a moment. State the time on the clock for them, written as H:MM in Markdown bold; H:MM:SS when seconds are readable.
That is **5:37**
